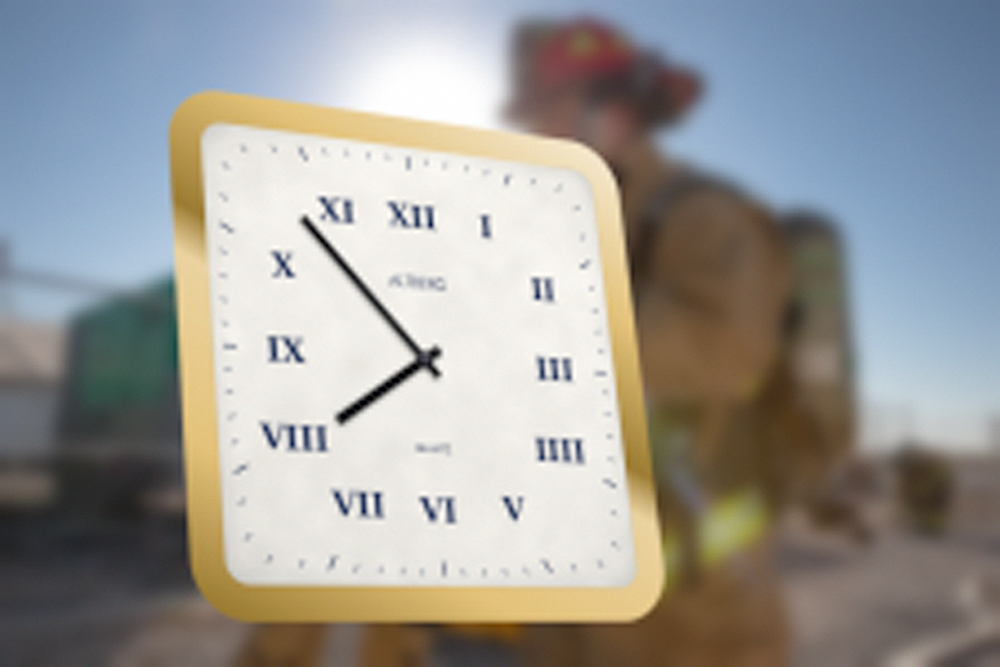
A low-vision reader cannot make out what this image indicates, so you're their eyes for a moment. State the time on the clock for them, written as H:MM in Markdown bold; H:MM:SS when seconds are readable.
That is **7:53**
